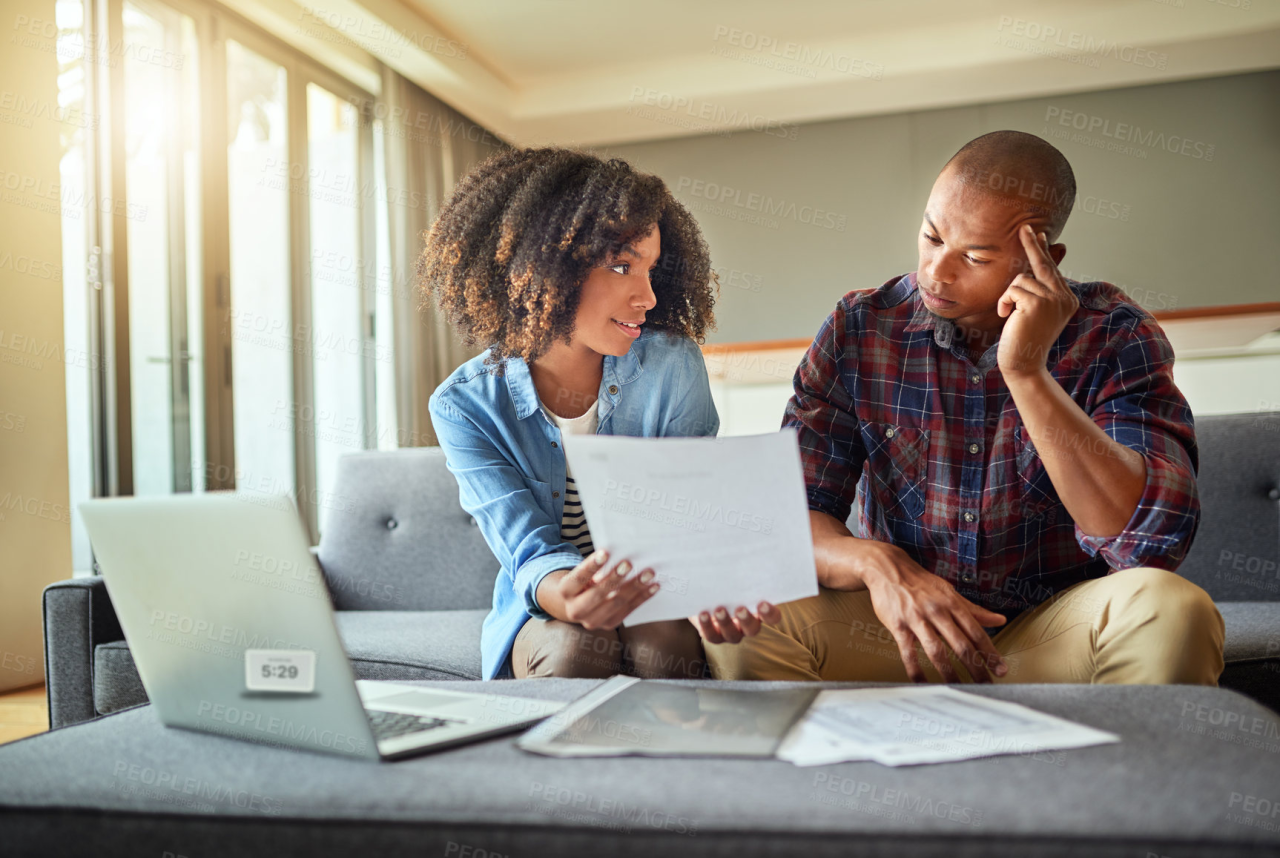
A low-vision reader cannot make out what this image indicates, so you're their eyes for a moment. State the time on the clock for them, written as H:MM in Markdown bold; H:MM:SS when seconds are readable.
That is **5:29**
